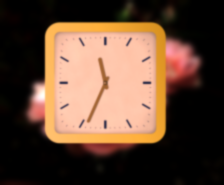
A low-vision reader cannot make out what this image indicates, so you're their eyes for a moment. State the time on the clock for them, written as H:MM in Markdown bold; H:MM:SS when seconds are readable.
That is **11:34**
